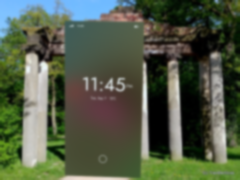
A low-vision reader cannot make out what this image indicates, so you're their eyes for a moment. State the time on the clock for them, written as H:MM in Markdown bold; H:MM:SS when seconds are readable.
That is **11:45**
